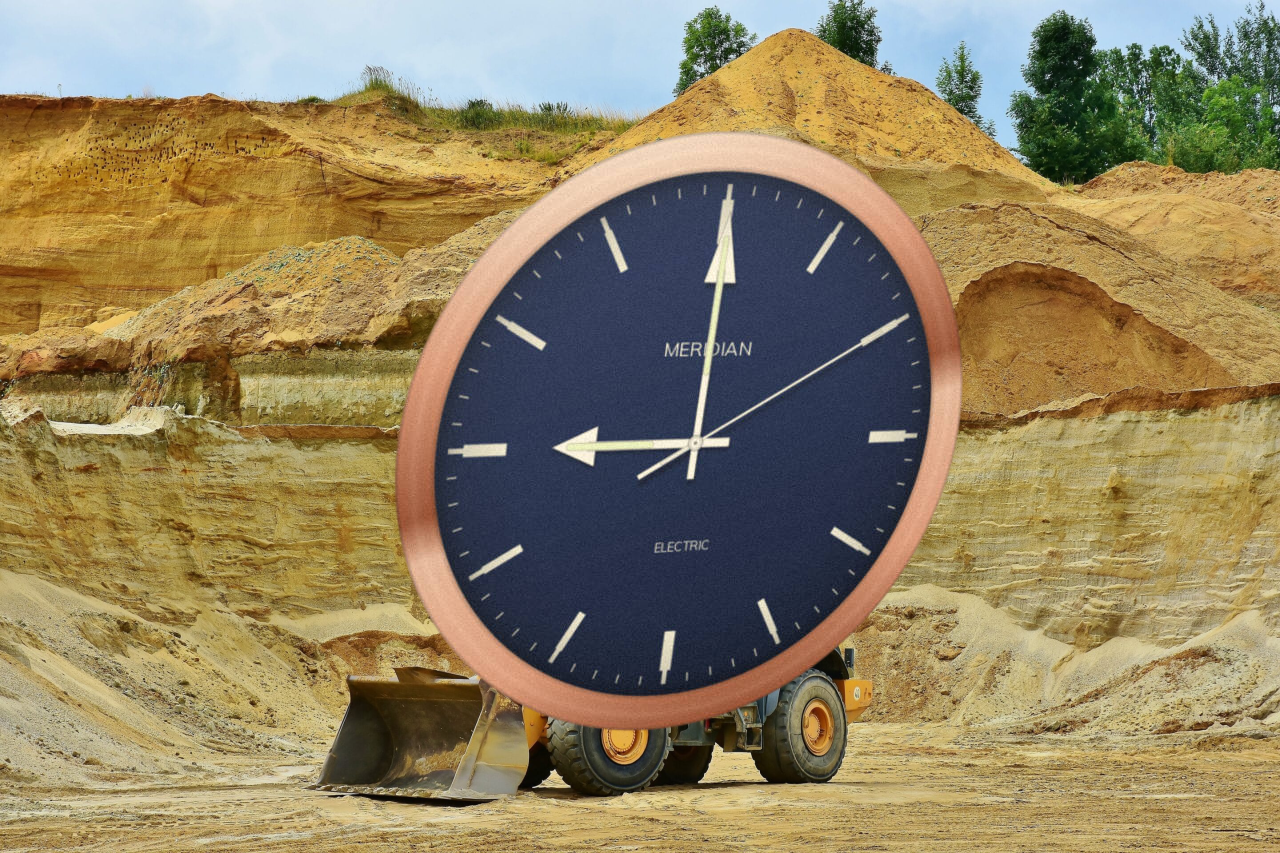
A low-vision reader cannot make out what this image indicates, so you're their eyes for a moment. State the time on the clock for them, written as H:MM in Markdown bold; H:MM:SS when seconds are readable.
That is **9:00:10**
